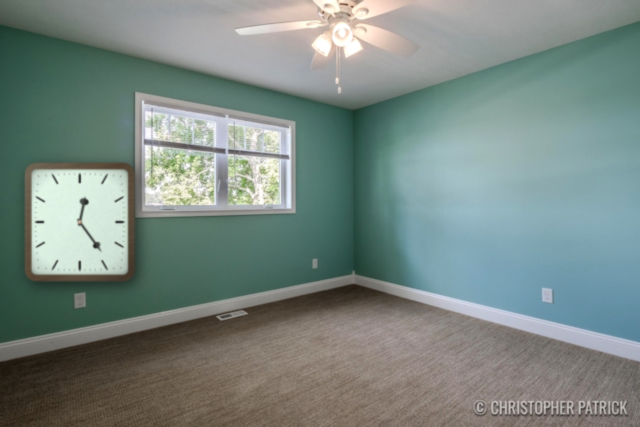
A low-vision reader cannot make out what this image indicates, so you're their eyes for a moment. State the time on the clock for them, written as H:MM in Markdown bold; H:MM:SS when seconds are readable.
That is **12:24**
